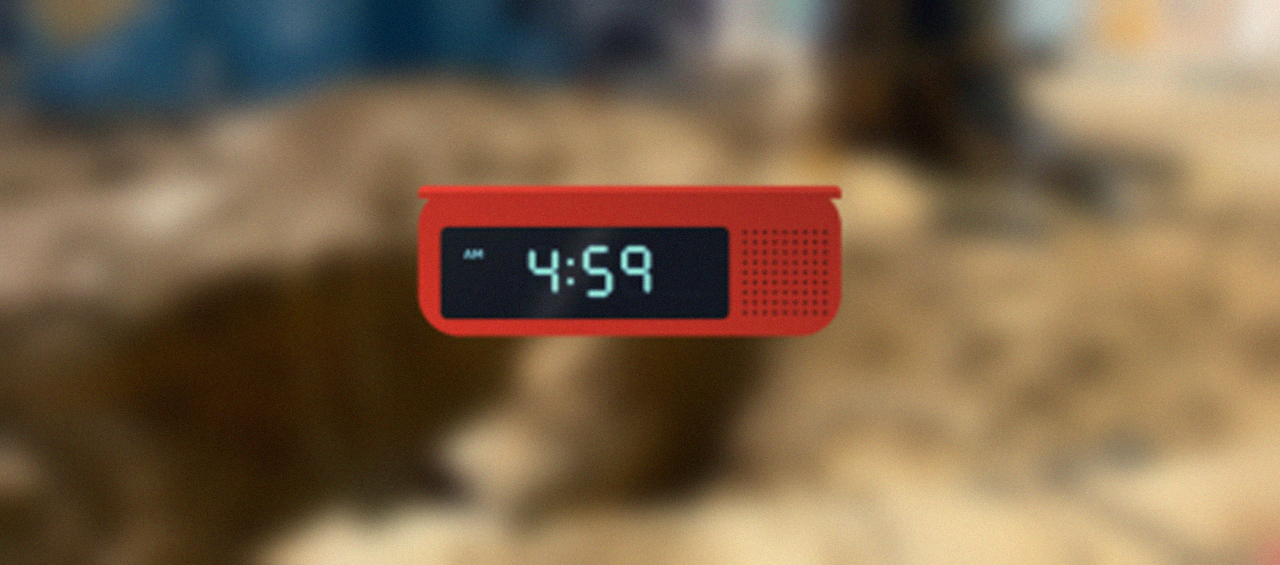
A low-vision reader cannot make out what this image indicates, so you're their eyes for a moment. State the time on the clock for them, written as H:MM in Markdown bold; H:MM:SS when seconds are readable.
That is **4:59**
